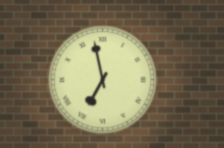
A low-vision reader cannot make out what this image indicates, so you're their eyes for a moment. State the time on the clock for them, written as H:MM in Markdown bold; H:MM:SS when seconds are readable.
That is **6:58**
